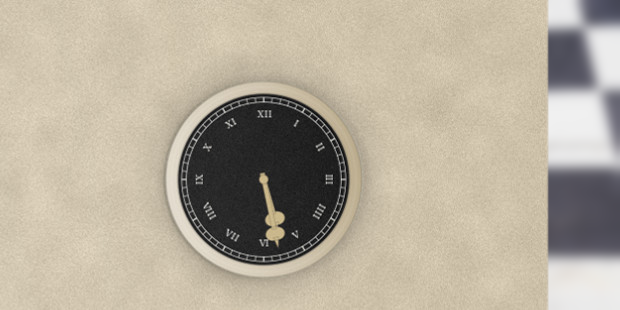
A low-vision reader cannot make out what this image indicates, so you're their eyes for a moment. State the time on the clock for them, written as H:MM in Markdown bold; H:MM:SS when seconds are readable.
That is **5:28**
